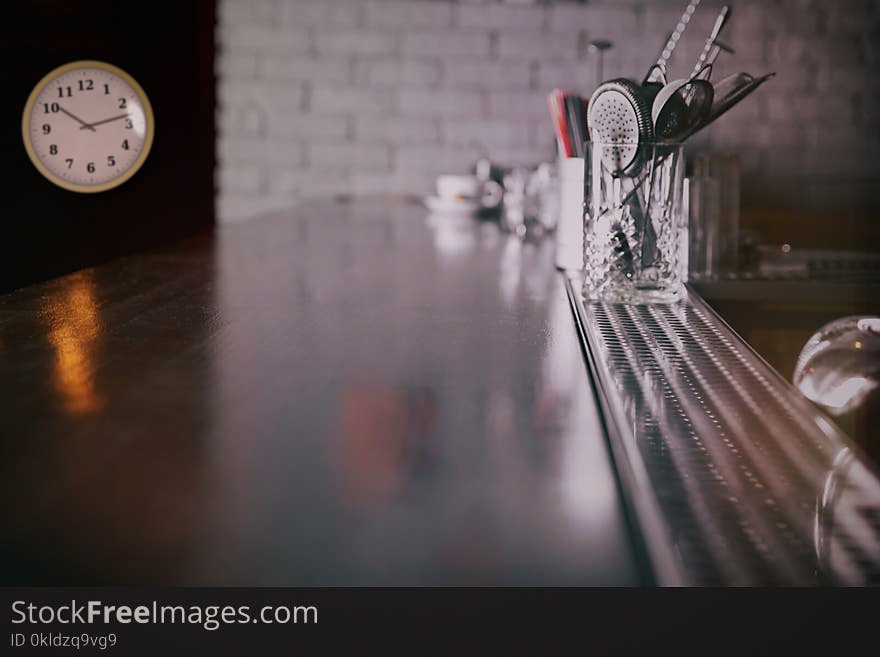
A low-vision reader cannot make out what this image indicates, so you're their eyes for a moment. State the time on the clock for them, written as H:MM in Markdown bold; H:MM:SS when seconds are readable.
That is **10:13**
